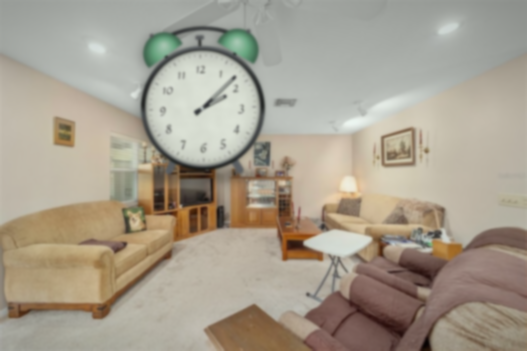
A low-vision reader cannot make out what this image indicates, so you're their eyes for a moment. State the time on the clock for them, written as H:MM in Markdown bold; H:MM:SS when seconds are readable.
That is **2:08**
